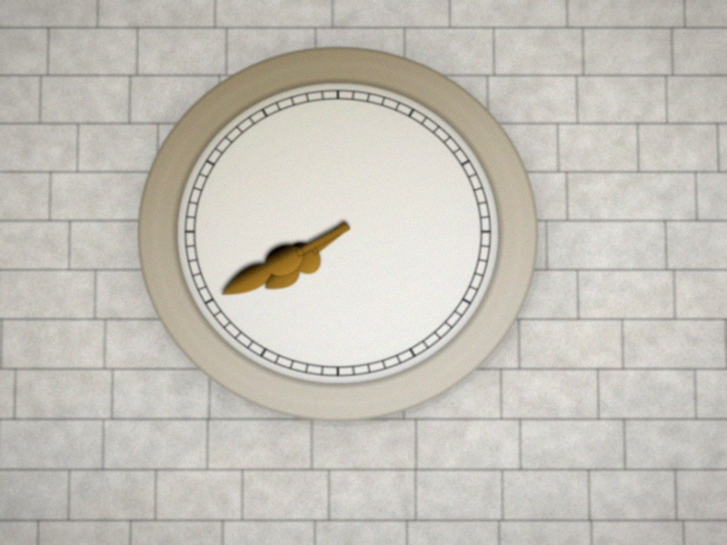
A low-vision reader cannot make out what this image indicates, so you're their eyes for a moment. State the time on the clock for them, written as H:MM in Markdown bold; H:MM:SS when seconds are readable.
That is **7:40**
